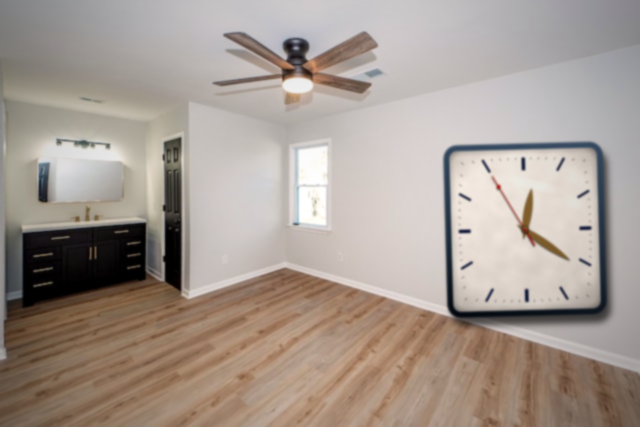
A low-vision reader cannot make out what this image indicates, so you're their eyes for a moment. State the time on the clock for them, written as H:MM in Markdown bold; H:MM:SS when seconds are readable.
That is **12:20:55**
